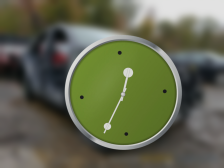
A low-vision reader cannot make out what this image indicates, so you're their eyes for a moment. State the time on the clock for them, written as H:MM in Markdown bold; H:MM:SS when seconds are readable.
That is **12:35**
